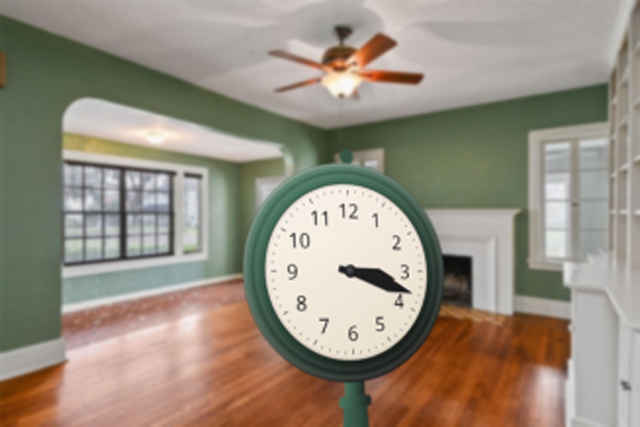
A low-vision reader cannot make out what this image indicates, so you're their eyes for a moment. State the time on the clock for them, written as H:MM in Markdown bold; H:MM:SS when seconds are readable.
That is **3:18**
